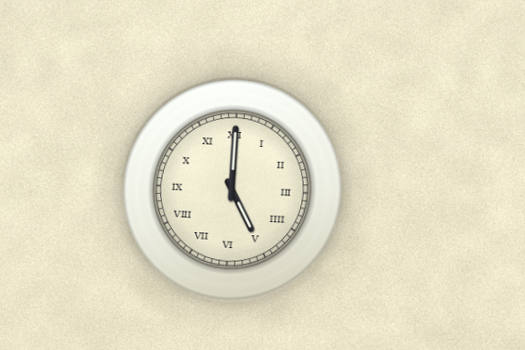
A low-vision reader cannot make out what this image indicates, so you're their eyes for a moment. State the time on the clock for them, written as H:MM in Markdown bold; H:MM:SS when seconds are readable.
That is **5:00**
